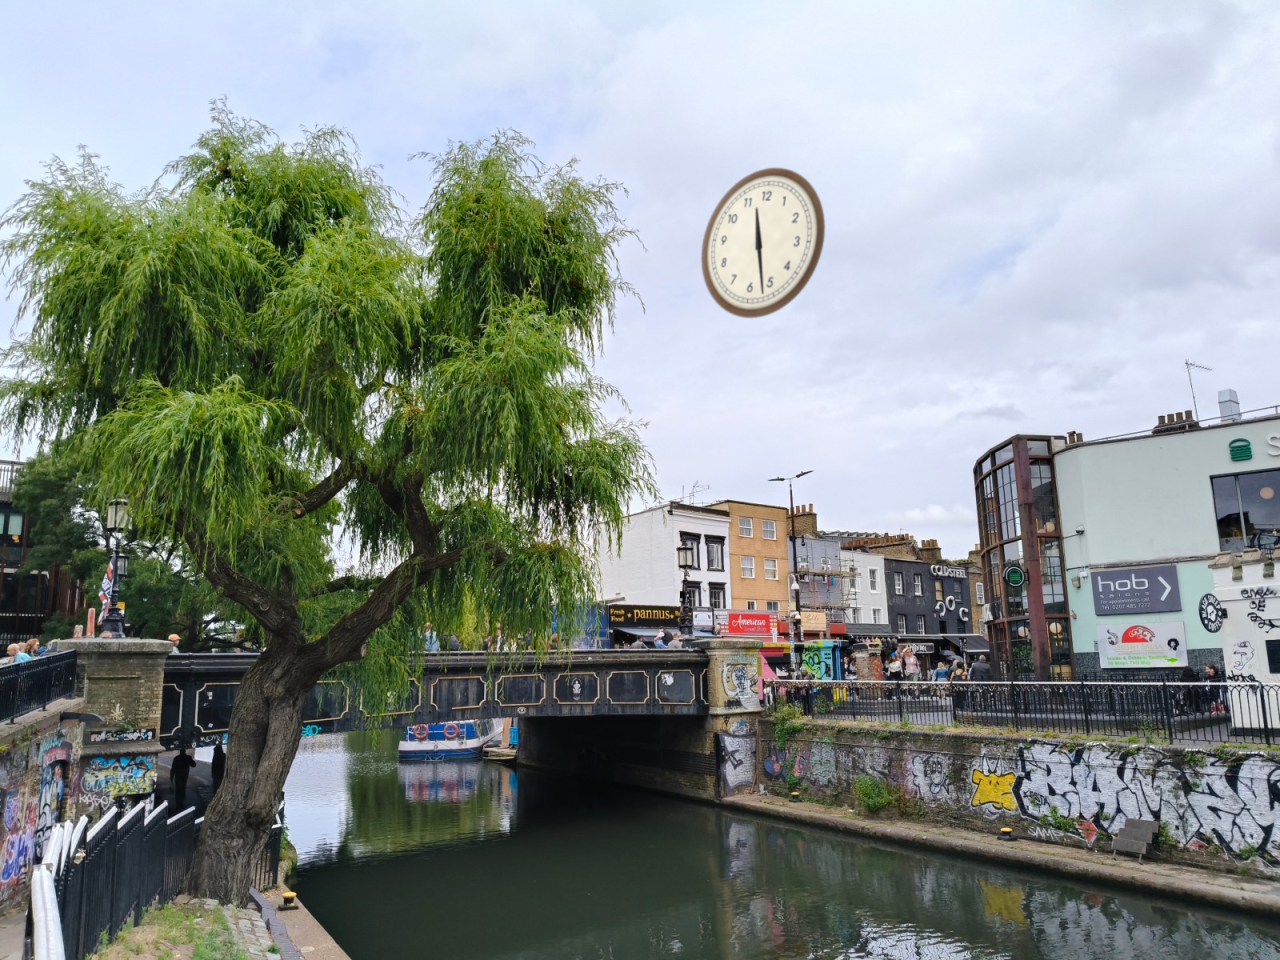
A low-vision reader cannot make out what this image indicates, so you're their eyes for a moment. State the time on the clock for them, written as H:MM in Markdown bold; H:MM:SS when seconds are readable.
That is **11:27**
